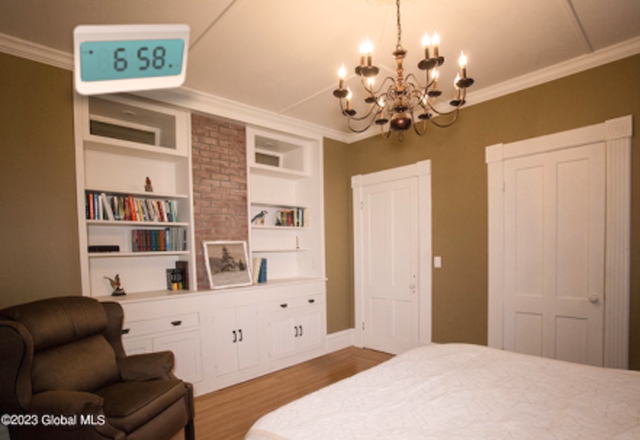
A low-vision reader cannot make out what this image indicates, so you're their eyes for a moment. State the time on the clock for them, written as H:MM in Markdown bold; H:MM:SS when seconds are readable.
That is **6:58**
